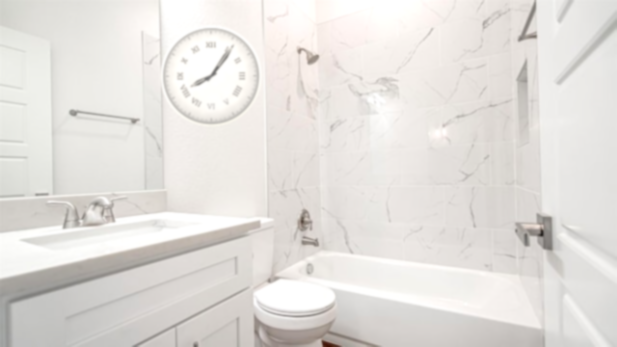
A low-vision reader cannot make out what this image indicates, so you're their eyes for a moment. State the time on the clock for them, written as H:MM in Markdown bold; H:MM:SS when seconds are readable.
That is **8:06**
